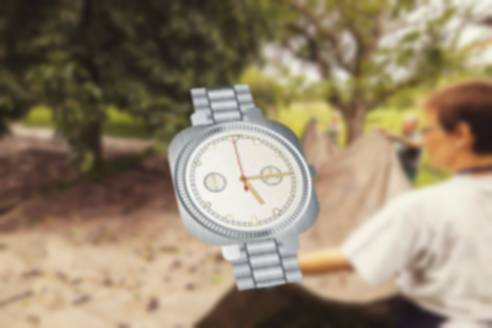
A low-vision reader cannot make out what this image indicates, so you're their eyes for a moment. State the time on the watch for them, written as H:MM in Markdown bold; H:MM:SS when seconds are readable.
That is **5:15**
